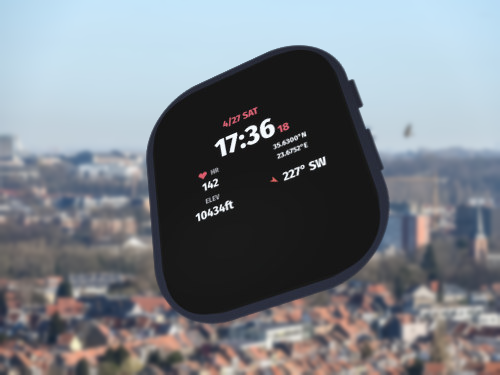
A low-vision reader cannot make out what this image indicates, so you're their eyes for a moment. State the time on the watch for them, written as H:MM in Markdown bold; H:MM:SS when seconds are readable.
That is **17:36:18**
